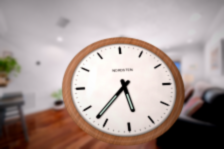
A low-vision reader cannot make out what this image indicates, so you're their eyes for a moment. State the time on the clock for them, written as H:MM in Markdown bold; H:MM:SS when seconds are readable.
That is **5:37**
